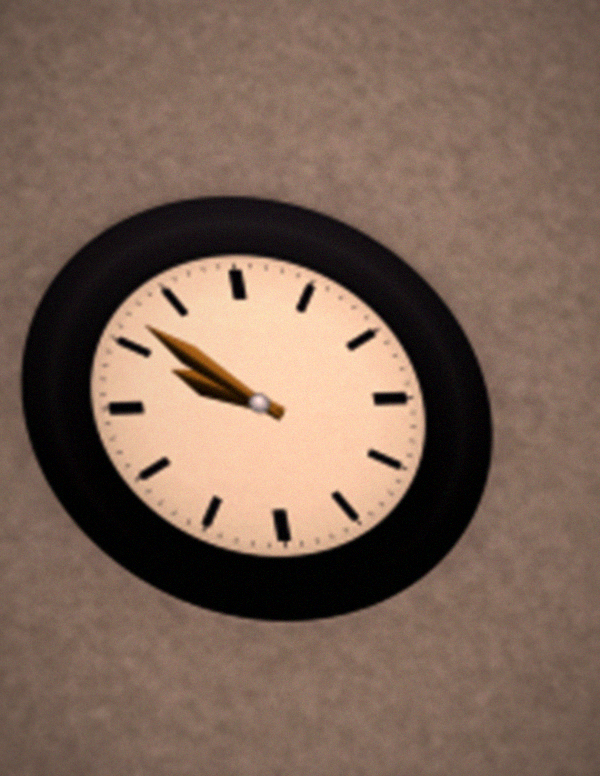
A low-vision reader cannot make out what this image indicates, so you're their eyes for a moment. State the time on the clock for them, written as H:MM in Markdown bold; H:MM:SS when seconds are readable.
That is **9:52**
